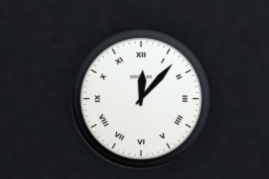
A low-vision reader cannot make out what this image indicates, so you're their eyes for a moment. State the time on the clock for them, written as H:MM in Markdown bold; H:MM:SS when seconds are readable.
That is **12:07**
